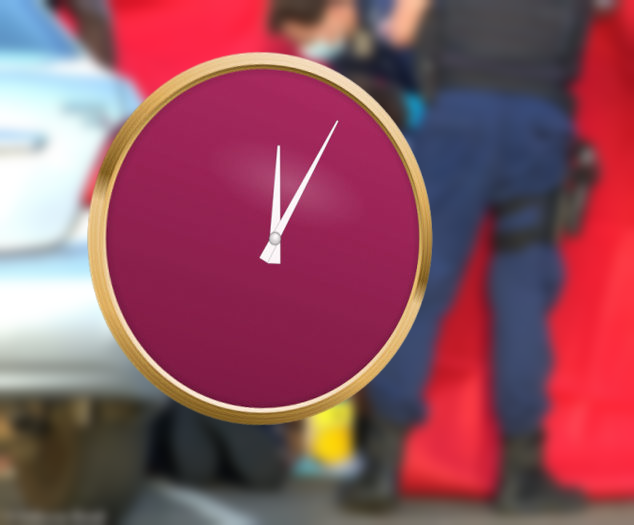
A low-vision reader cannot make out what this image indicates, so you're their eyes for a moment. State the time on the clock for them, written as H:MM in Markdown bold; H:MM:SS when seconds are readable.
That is **12:05**
